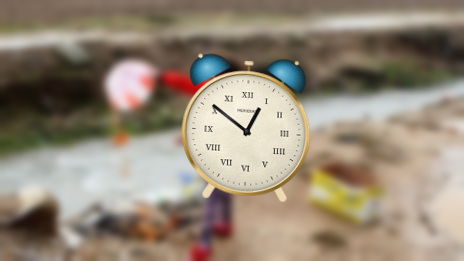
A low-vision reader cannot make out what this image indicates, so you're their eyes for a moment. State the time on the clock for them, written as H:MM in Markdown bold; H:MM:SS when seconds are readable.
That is **12:51**
